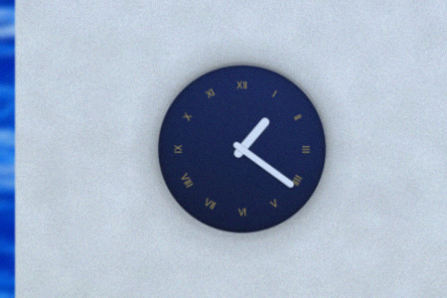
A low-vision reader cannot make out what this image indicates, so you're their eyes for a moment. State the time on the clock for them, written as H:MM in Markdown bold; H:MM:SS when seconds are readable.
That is **1:21**
